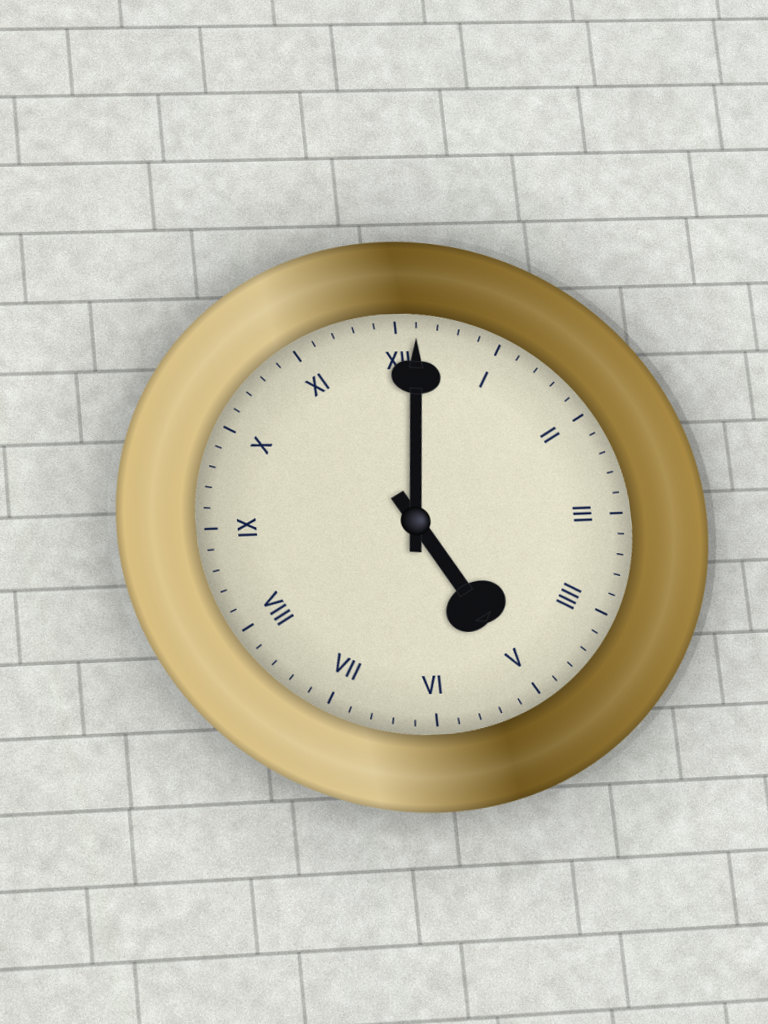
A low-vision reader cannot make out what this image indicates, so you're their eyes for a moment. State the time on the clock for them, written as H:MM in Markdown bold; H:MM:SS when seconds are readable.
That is **5:01**
